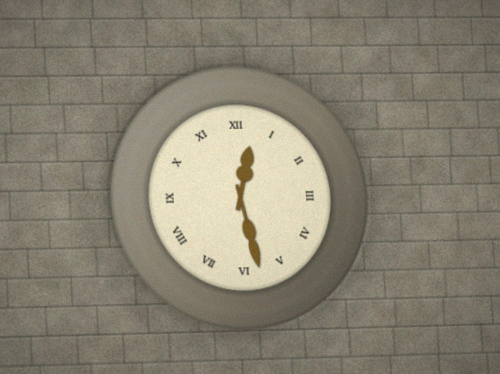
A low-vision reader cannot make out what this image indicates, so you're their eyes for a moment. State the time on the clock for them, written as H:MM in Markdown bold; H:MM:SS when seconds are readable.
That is **12:28**
